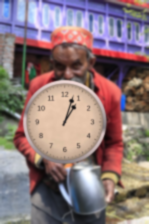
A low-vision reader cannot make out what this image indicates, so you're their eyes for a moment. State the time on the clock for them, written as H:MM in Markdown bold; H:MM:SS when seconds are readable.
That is **1:03**
